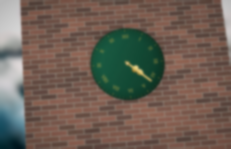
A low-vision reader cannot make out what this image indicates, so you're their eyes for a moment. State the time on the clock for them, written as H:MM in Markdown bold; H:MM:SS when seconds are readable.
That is **4:22**
